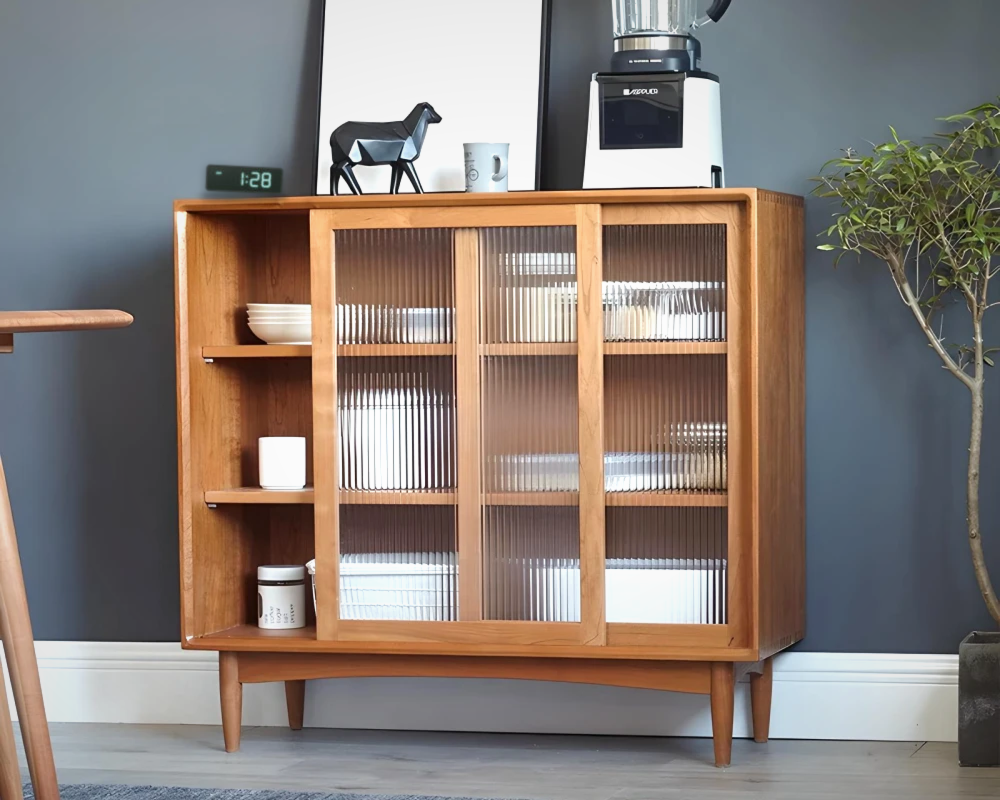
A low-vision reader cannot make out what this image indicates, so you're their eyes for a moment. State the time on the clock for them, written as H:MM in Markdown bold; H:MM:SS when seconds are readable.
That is **1:28**
